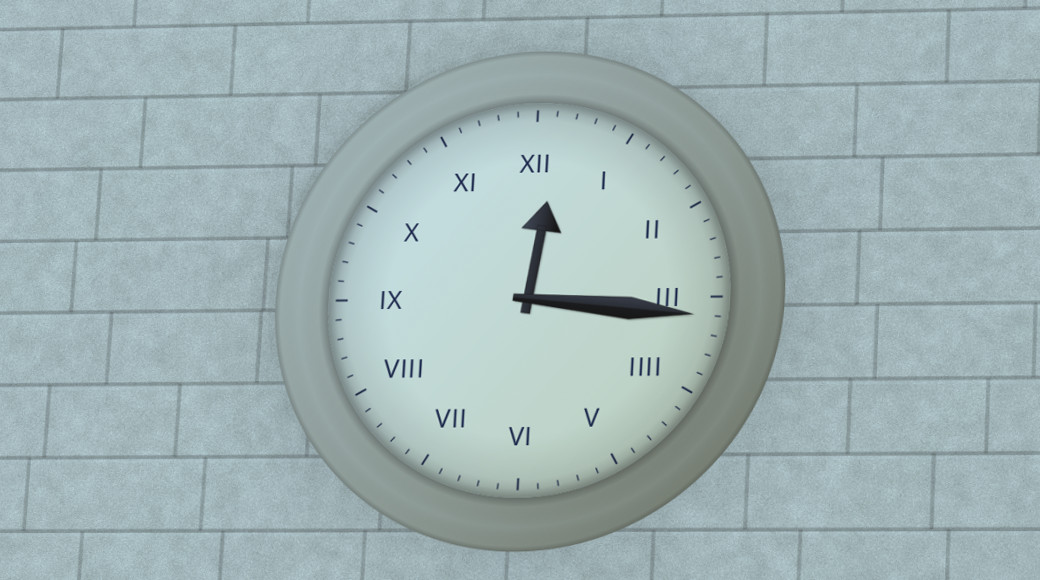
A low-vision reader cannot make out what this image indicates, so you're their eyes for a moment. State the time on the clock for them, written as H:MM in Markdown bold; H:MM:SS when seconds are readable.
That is **12:16**
